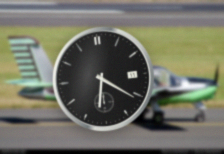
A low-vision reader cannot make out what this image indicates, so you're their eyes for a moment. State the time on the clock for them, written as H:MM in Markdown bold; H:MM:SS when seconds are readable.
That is **6:21**
